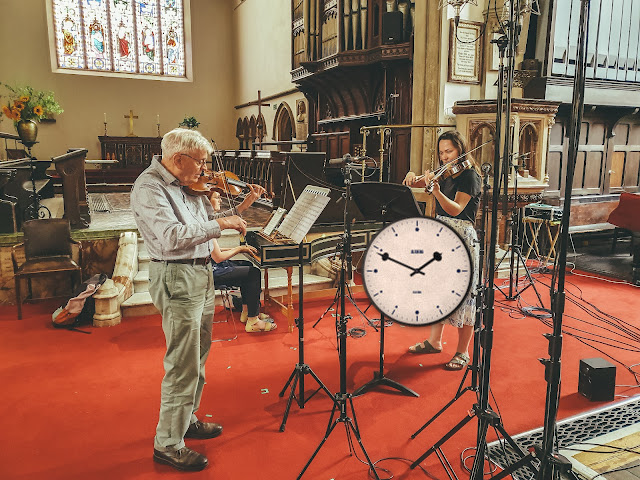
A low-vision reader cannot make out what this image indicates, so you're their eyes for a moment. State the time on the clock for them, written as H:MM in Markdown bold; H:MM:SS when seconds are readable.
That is **1:49**
